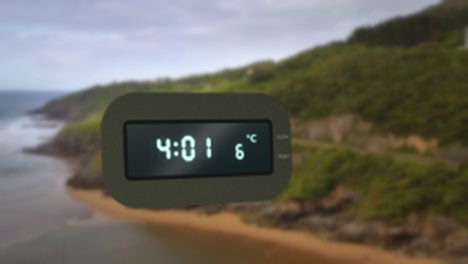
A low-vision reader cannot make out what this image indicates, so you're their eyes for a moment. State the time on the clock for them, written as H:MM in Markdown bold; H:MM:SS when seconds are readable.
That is **4:01**
